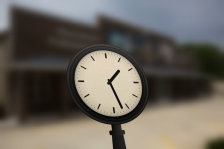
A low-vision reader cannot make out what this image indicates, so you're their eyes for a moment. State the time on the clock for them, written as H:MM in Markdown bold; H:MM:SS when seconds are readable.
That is **1:27**
